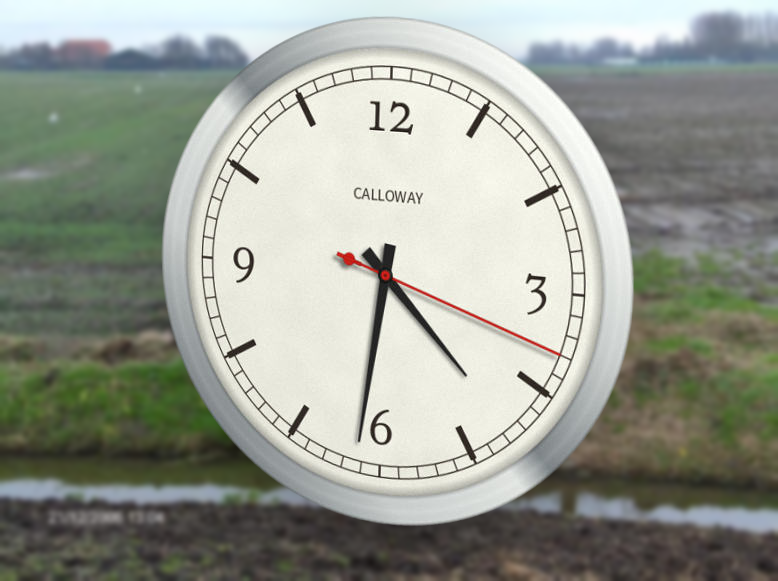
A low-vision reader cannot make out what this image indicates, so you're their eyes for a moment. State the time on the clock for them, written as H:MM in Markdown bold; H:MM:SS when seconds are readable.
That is **4:31:18**
